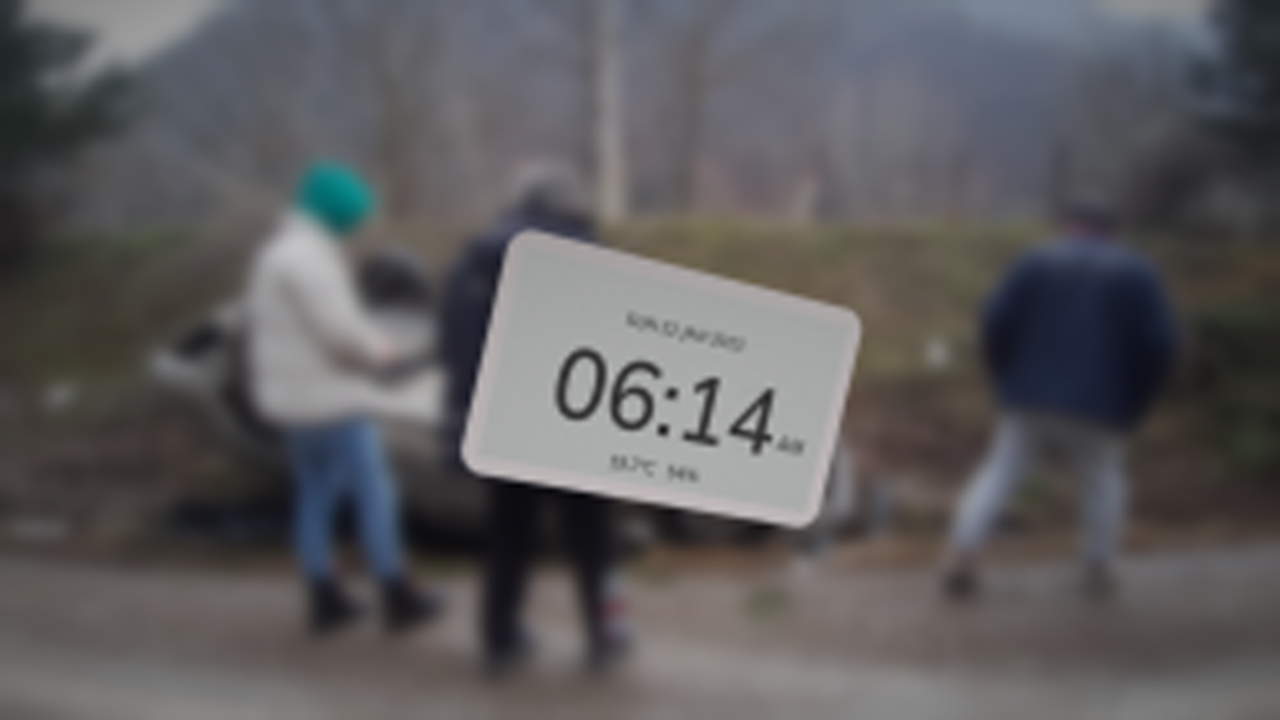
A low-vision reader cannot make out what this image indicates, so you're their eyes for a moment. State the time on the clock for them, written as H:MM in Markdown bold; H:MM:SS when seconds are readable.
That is **6:14**
